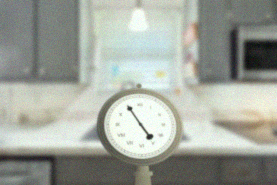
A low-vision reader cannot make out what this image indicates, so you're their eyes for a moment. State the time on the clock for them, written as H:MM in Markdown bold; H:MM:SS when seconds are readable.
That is **4:55**
